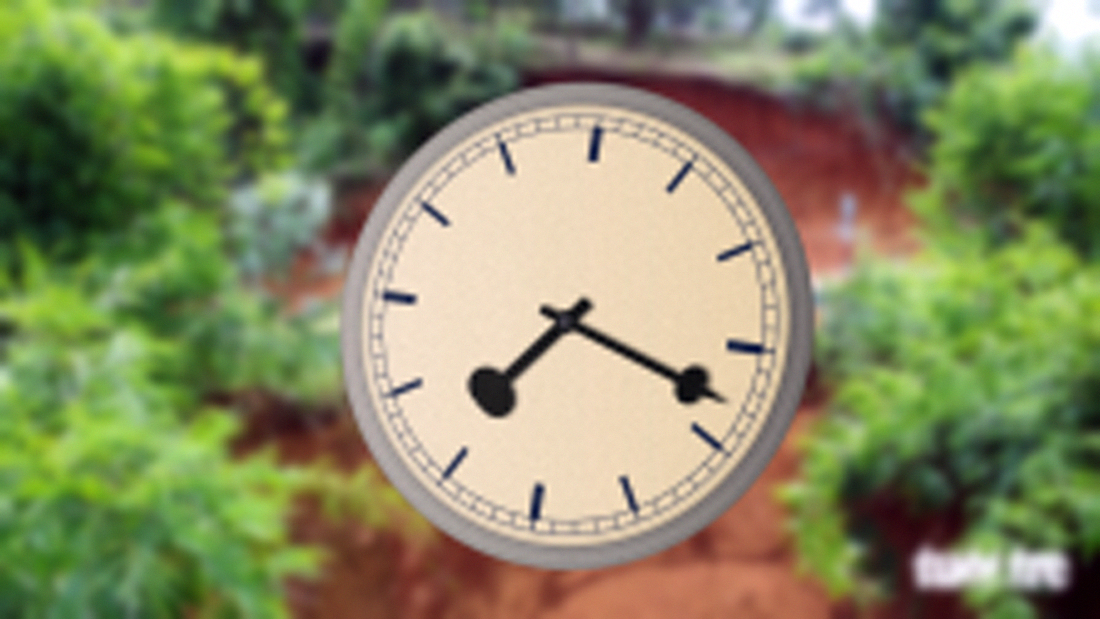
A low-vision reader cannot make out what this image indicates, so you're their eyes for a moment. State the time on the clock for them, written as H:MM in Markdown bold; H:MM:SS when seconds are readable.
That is **7:18**
